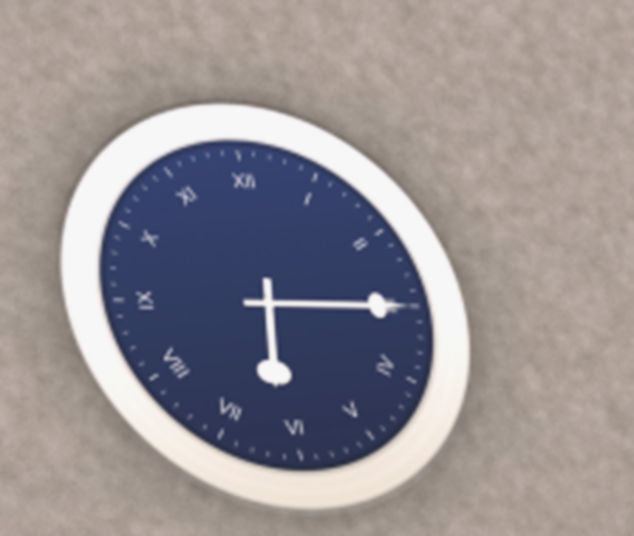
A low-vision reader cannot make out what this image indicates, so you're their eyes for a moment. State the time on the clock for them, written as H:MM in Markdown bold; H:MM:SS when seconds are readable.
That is **6:15**
